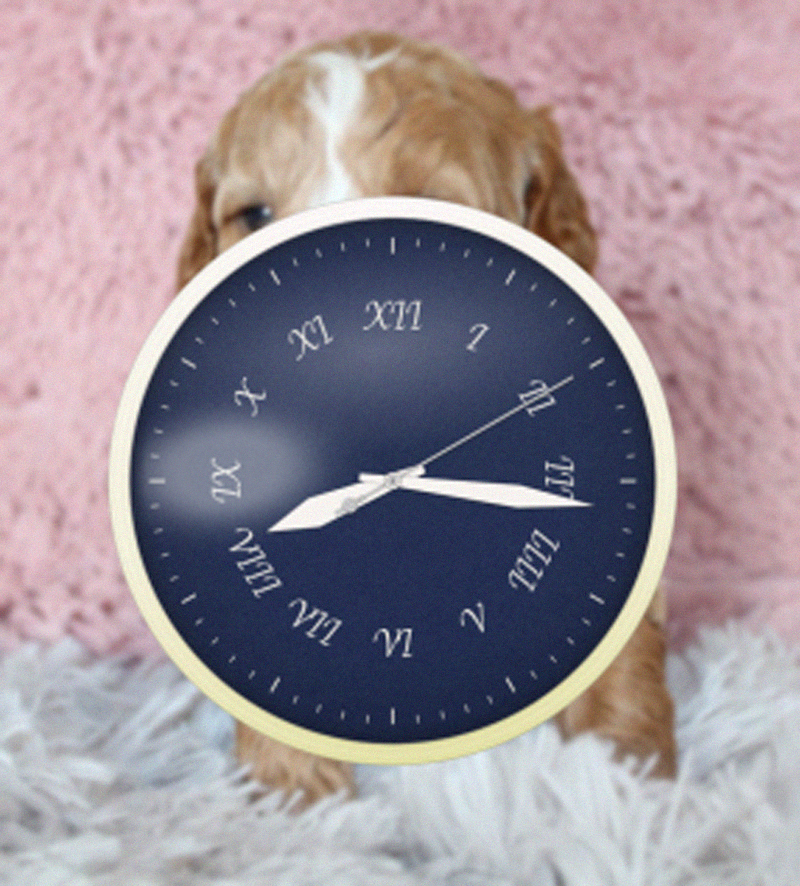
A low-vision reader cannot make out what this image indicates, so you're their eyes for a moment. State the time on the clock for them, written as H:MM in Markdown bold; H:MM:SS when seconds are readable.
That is **8:16:10**
